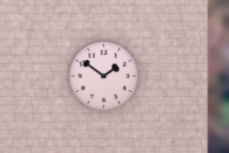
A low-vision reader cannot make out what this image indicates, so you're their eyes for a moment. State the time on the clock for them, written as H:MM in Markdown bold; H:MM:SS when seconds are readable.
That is **1:51**
